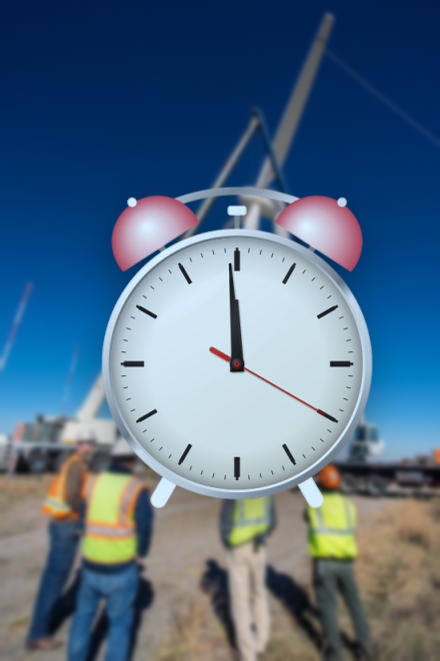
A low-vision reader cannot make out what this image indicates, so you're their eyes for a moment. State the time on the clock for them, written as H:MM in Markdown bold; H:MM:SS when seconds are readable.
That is **11:59:20**
